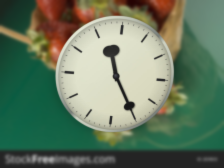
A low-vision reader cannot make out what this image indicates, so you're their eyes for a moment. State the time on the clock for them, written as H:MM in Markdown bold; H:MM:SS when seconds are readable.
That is **11:25**
